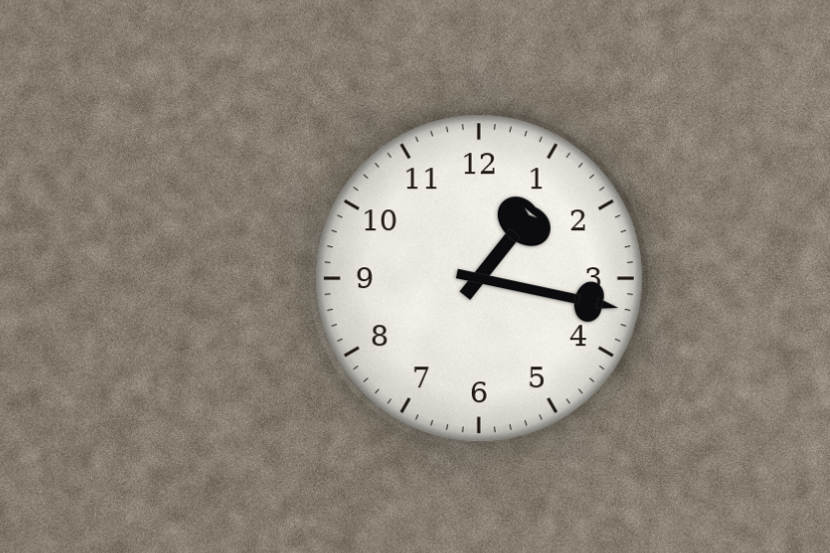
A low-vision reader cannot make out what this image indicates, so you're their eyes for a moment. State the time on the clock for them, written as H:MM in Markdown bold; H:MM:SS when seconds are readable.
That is **1:17**
